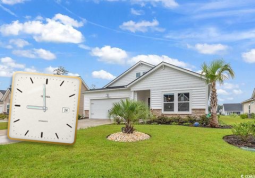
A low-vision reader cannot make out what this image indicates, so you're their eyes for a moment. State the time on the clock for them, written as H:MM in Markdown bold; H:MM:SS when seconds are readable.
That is **8:59**
